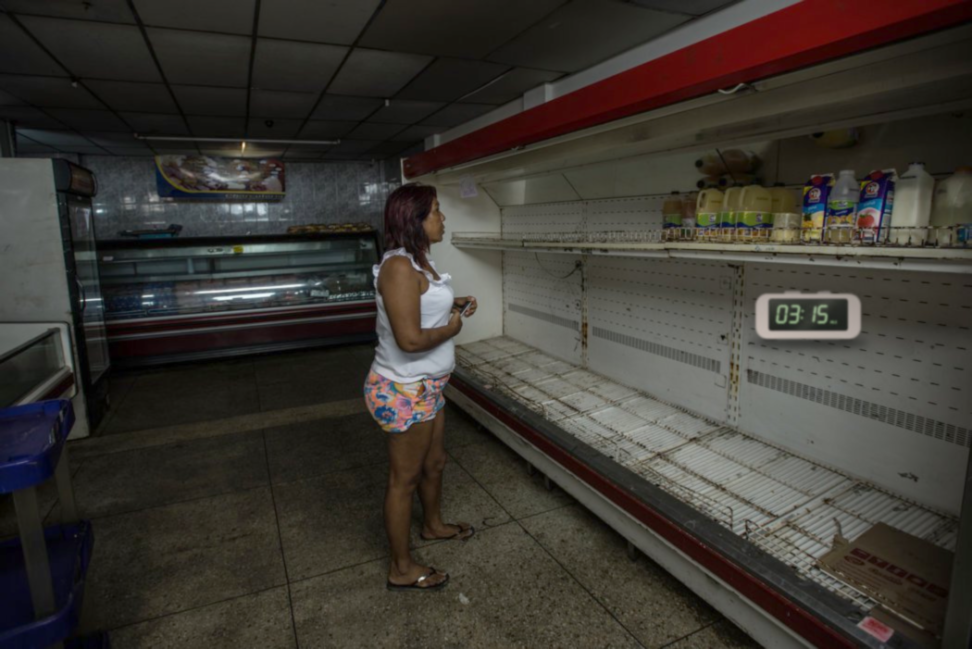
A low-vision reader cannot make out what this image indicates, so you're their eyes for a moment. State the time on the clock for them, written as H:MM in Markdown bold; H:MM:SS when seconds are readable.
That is **3:15**
